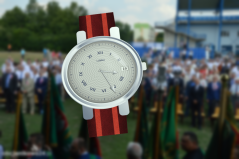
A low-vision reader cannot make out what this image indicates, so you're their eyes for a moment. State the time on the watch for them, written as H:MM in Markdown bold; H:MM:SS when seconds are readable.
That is **3:26**
